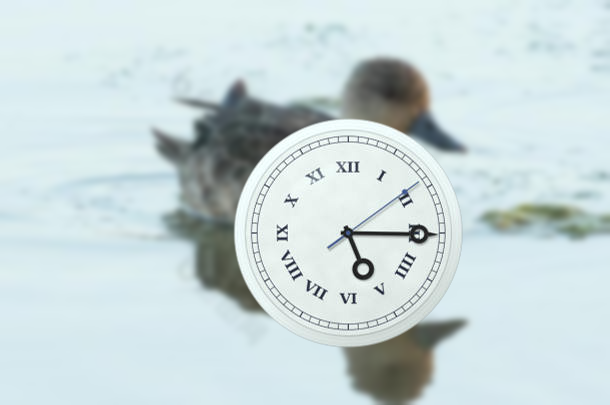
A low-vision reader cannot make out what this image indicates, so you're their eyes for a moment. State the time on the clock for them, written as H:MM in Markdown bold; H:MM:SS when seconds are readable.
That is **5:15:09**
